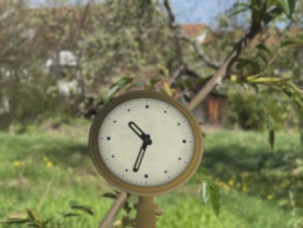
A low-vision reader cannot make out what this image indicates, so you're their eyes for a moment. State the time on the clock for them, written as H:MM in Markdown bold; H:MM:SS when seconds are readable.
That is **10:33**
